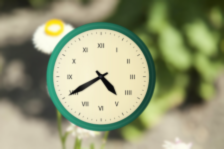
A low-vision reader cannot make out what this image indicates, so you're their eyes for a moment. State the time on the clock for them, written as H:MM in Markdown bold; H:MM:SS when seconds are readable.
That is **4:40**
